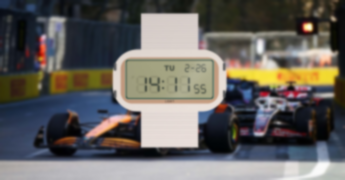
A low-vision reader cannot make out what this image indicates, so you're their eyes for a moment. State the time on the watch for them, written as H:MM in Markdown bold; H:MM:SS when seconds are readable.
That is **14:11**
